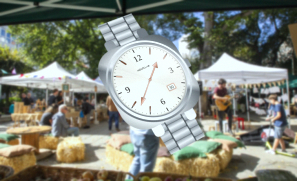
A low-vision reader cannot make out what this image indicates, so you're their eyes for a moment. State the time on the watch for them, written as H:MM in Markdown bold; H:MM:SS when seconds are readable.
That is **1:38**
